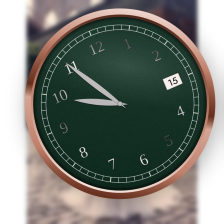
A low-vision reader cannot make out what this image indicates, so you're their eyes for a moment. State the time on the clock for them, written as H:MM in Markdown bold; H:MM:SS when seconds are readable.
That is **9:55**
